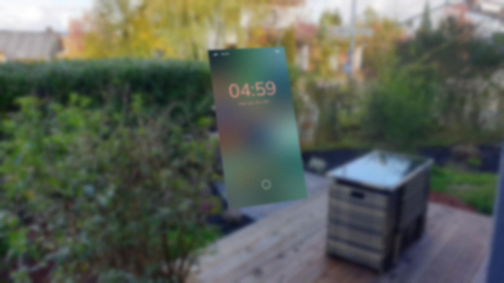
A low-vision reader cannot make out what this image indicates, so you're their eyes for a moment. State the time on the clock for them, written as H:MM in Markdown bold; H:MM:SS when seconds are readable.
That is **4:59**
